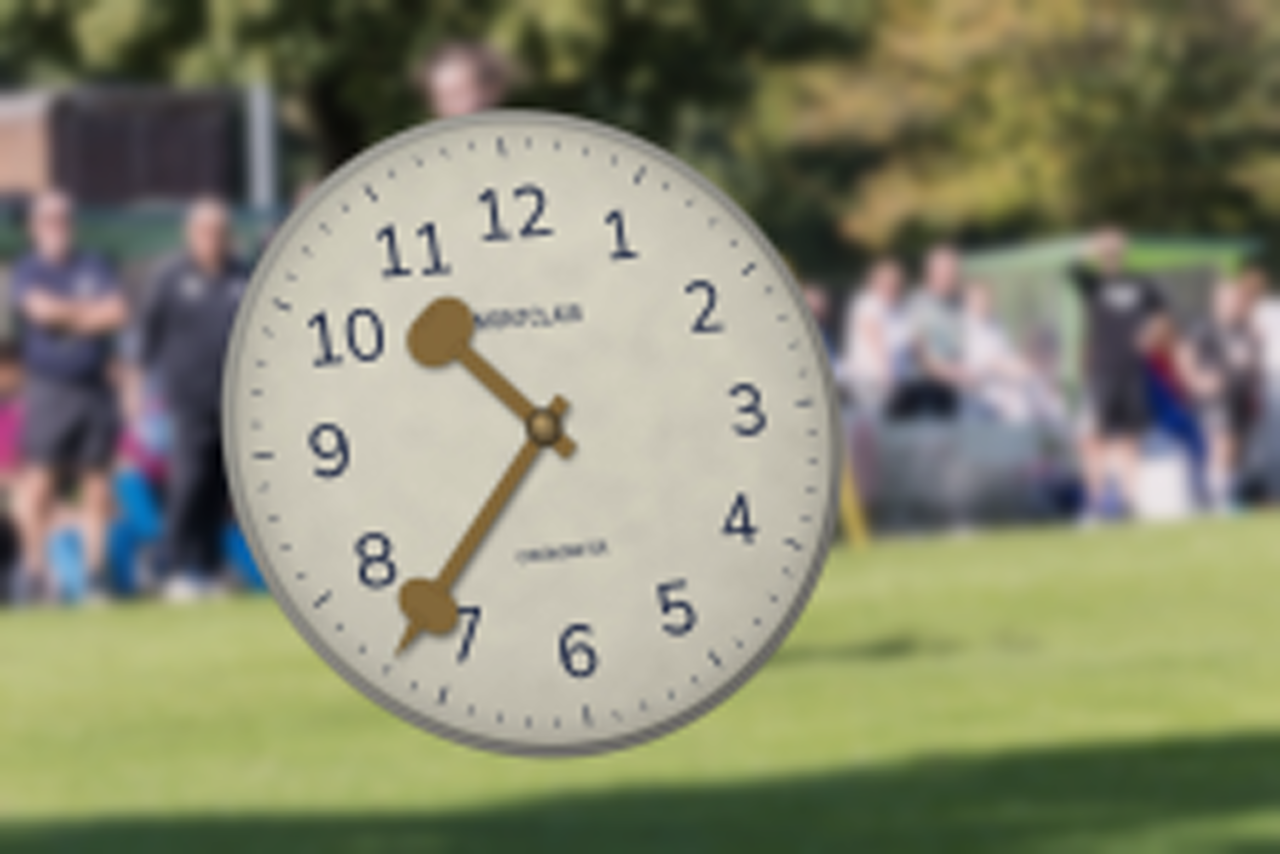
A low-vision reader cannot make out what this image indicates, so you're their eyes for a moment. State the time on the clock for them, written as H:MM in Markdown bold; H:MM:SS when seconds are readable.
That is **10:37**
